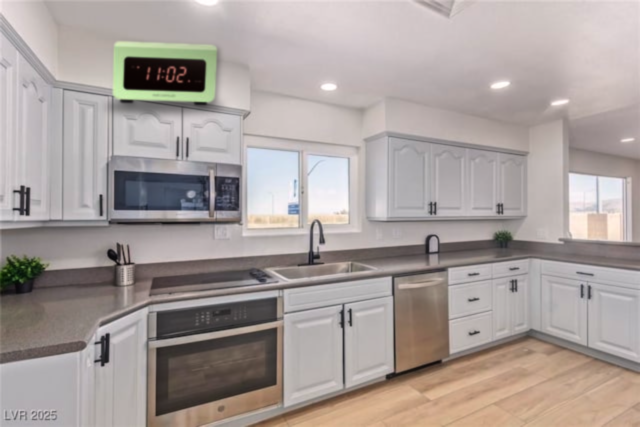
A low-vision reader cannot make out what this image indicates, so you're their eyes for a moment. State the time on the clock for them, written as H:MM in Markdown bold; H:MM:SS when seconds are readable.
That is **11:02**
